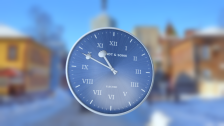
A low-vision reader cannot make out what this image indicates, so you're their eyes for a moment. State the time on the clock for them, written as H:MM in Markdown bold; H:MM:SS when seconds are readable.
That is **10:49**
